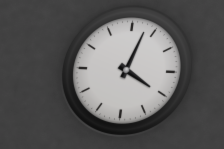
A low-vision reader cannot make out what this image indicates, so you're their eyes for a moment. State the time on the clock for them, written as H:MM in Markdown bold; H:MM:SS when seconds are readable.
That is **4:03**
